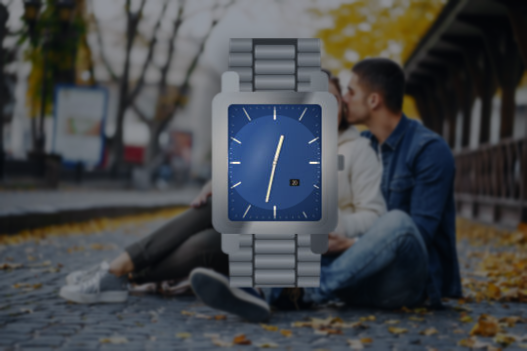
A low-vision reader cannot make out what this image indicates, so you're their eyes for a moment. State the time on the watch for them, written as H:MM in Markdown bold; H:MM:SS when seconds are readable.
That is **12:32**
